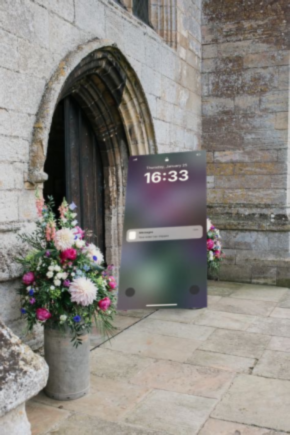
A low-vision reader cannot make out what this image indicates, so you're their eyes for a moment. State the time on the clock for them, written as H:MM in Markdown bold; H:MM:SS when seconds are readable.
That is **16:33**
